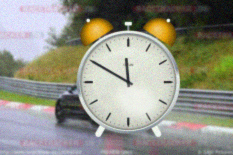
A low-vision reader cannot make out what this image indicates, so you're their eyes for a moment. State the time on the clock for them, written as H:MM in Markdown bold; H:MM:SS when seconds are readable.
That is **11:50**
